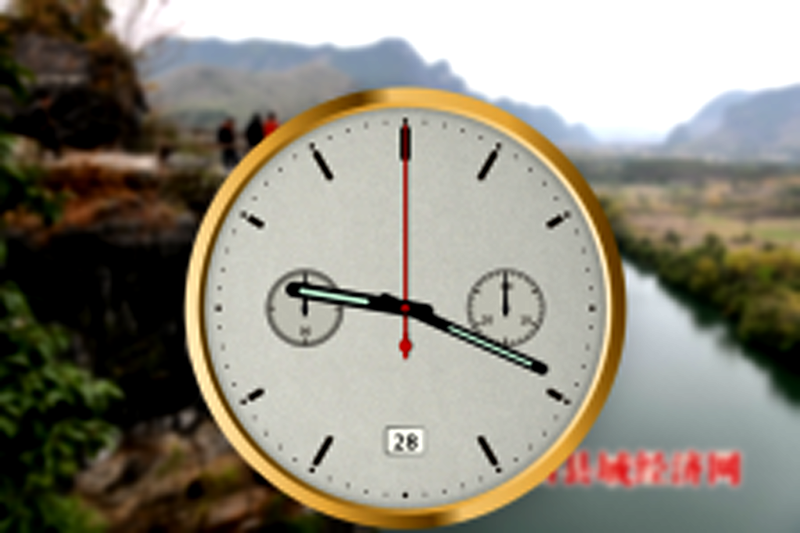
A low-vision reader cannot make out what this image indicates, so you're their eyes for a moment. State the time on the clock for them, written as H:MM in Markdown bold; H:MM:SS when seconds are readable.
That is **9:19**
